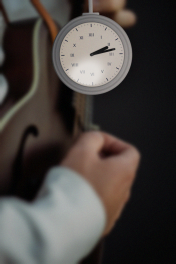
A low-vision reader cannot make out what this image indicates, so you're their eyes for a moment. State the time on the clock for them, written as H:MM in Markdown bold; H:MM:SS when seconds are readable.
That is **2:13**
